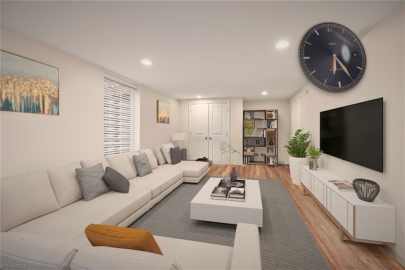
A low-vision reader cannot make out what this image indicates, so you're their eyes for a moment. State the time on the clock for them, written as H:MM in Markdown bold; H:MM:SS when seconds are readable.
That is **6:25**
